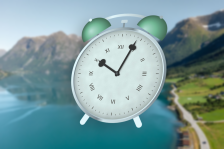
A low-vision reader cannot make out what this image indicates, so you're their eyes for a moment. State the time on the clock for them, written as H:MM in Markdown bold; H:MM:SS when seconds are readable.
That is **10:04**
